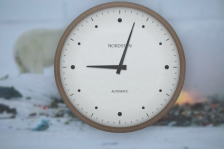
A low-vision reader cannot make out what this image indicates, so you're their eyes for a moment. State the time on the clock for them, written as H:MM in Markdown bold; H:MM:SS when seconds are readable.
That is **9:03**
